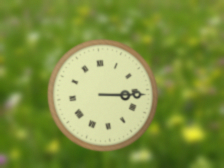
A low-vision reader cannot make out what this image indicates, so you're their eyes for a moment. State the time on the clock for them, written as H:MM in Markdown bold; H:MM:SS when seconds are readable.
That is **3:16**
